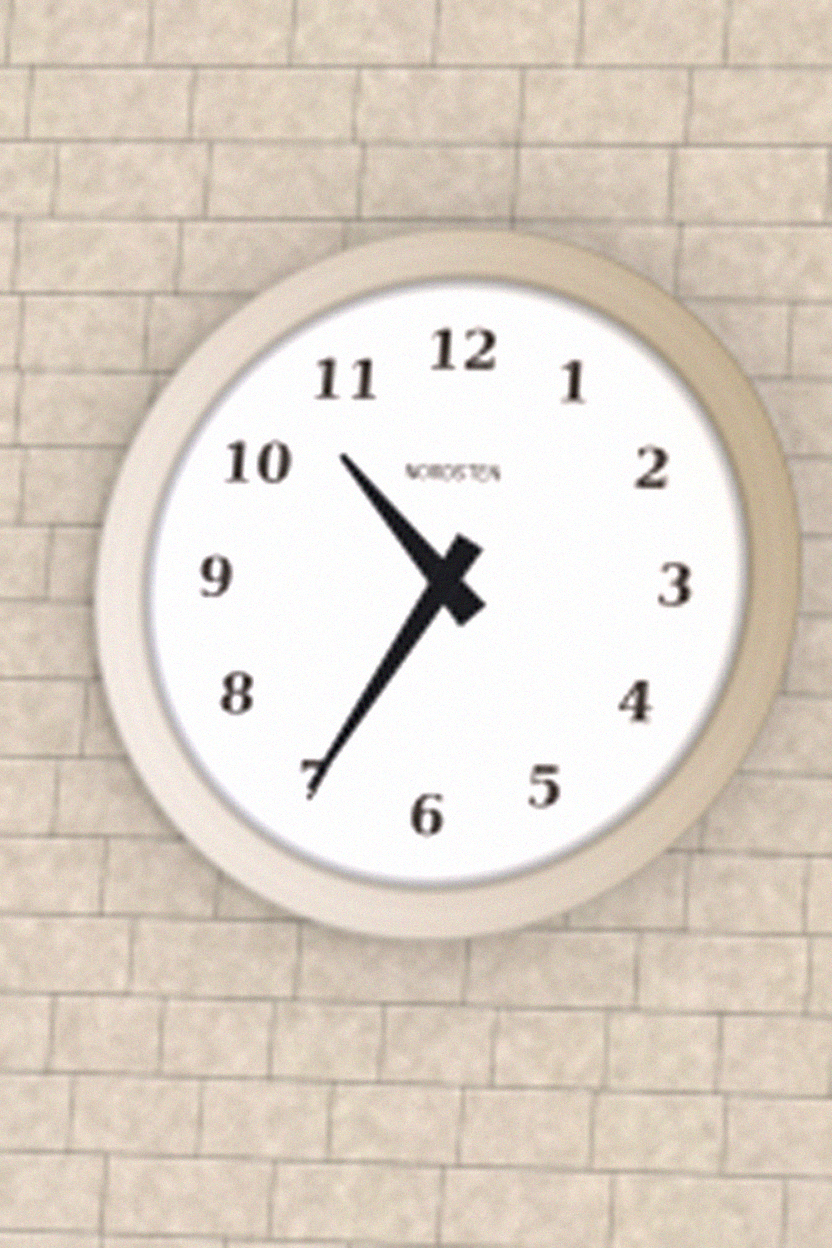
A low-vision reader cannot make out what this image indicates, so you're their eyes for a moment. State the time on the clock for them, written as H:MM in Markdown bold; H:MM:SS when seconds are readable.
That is **10:35**
